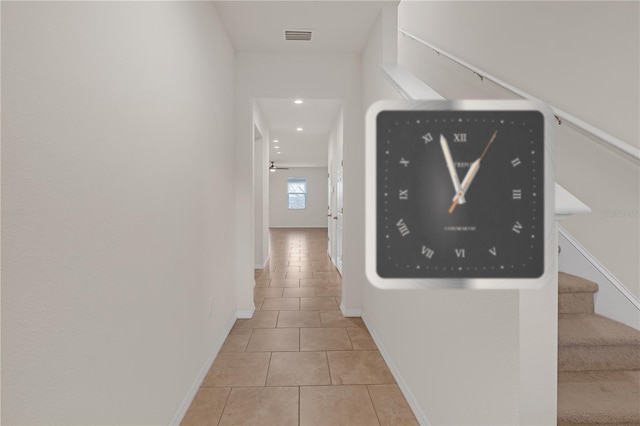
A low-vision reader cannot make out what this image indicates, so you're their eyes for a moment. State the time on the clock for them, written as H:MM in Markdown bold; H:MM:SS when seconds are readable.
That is **12:57:05**
